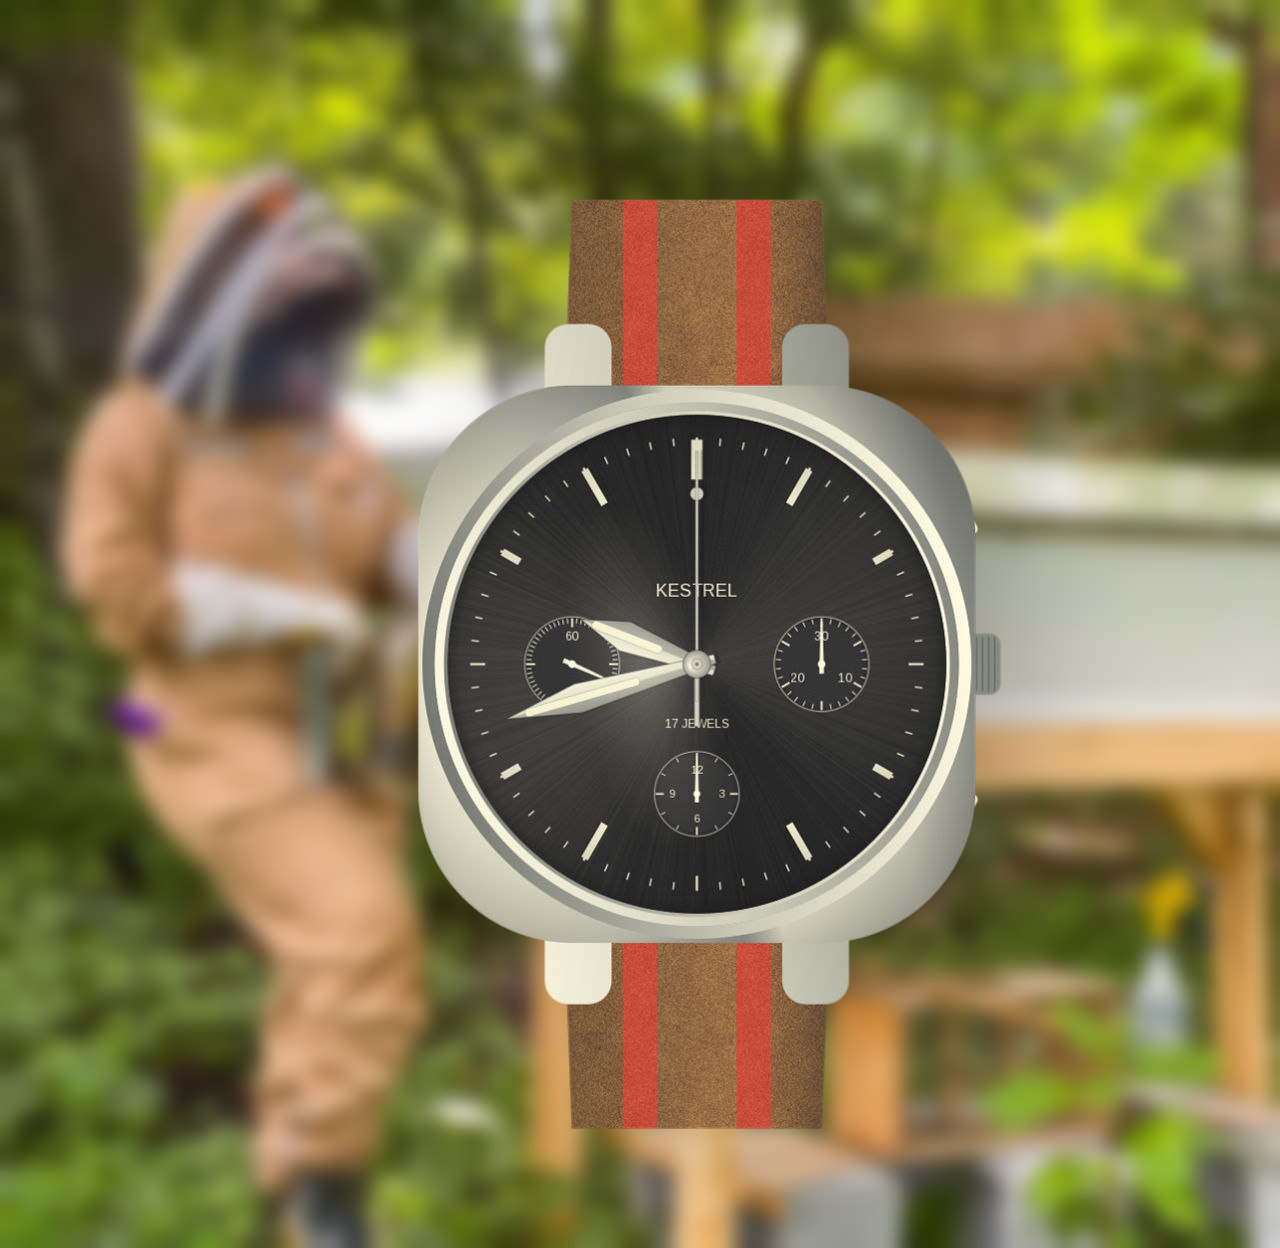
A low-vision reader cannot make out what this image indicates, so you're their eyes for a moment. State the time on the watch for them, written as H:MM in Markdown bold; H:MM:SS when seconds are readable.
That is **9:42:19**
